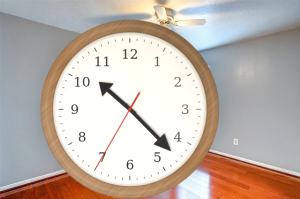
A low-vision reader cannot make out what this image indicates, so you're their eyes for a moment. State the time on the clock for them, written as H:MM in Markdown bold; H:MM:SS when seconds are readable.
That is **10:22:35**
